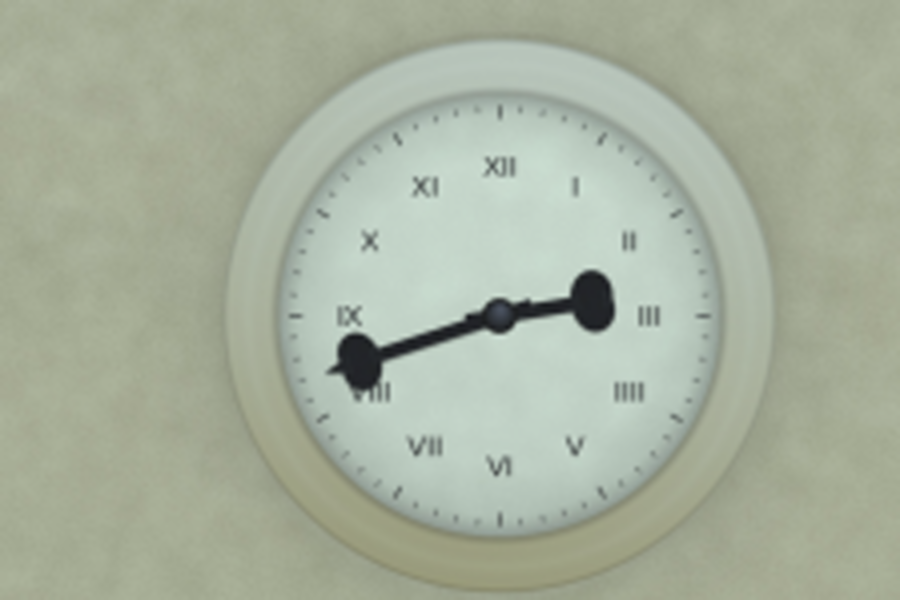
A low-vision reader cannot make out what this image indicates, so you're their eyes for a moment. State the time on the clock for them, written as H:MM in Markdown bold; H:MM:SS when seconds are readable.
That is **2:42**
